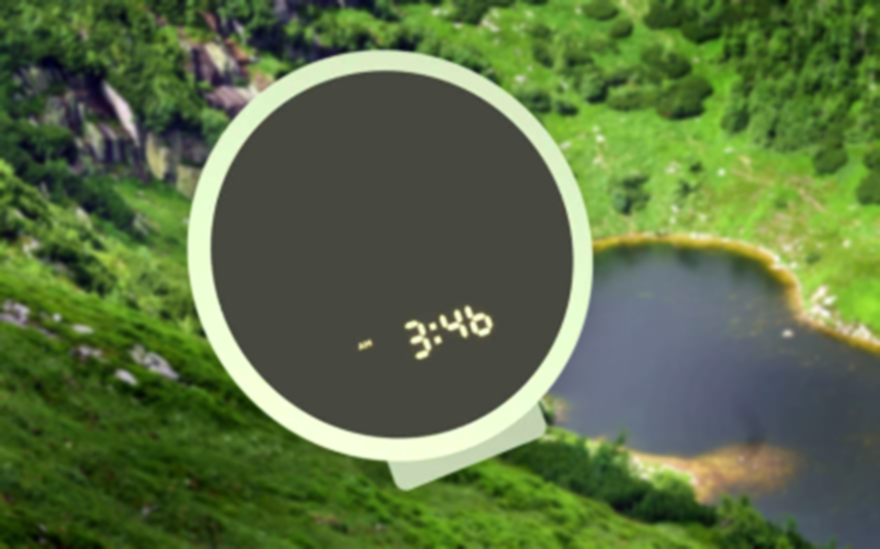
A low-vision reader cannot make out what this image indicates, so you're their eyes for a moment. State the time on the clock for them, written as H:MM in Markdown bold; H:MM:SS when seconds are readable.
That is **3:46**
